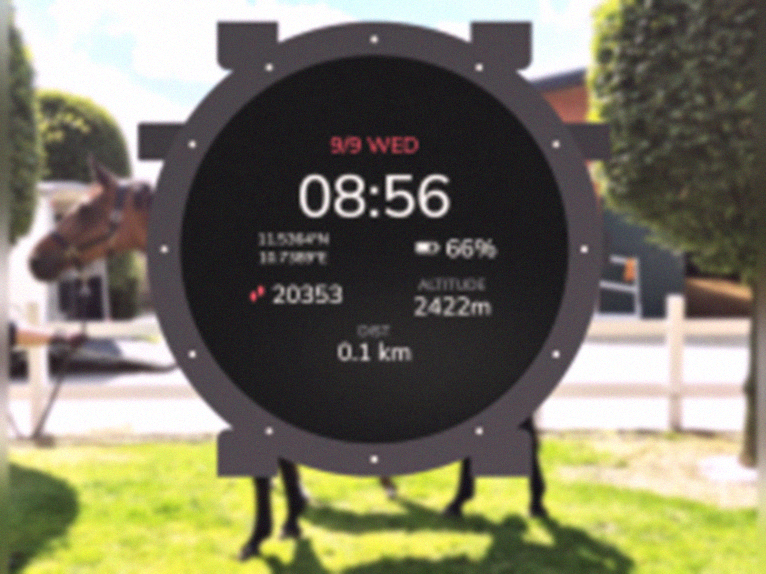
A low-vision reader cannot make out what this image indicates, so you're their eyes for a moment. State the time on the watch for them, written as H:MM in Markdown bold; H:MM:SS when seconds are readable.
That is **8:56**
